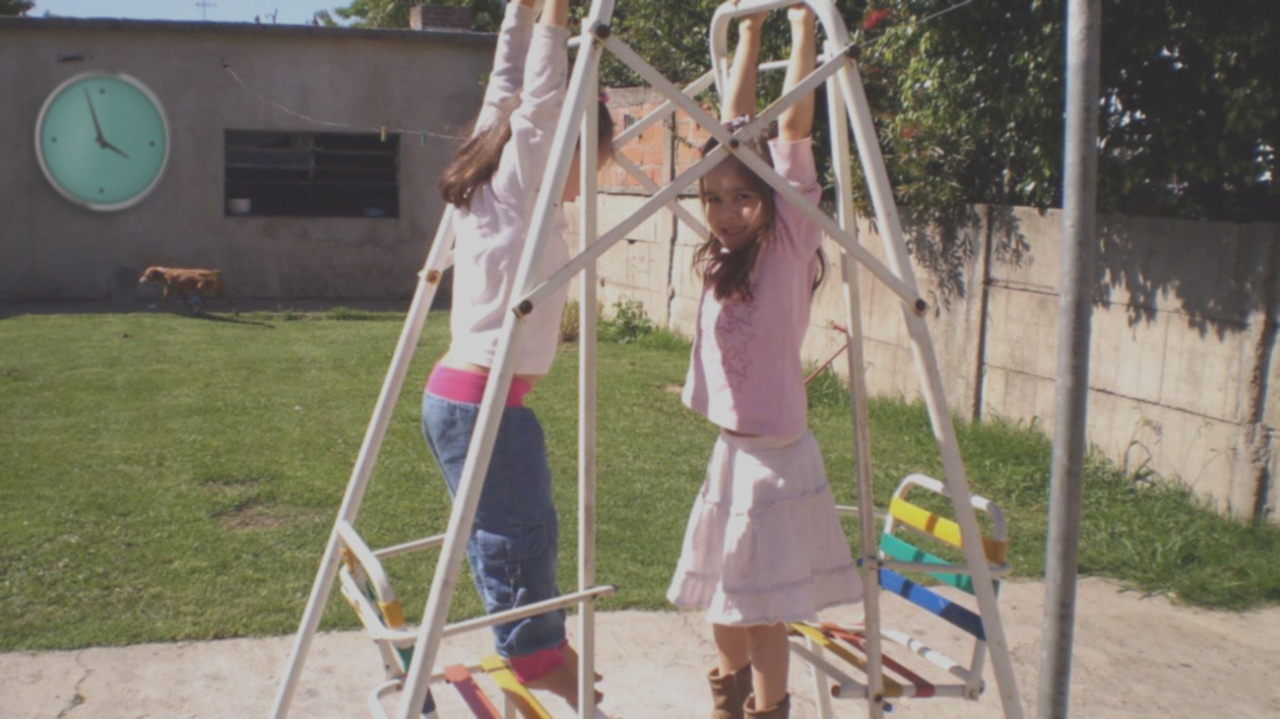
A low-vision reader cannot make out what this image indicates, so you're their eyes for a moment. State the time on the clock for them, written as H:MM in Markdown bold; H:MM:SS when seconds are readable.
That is **3:57**
